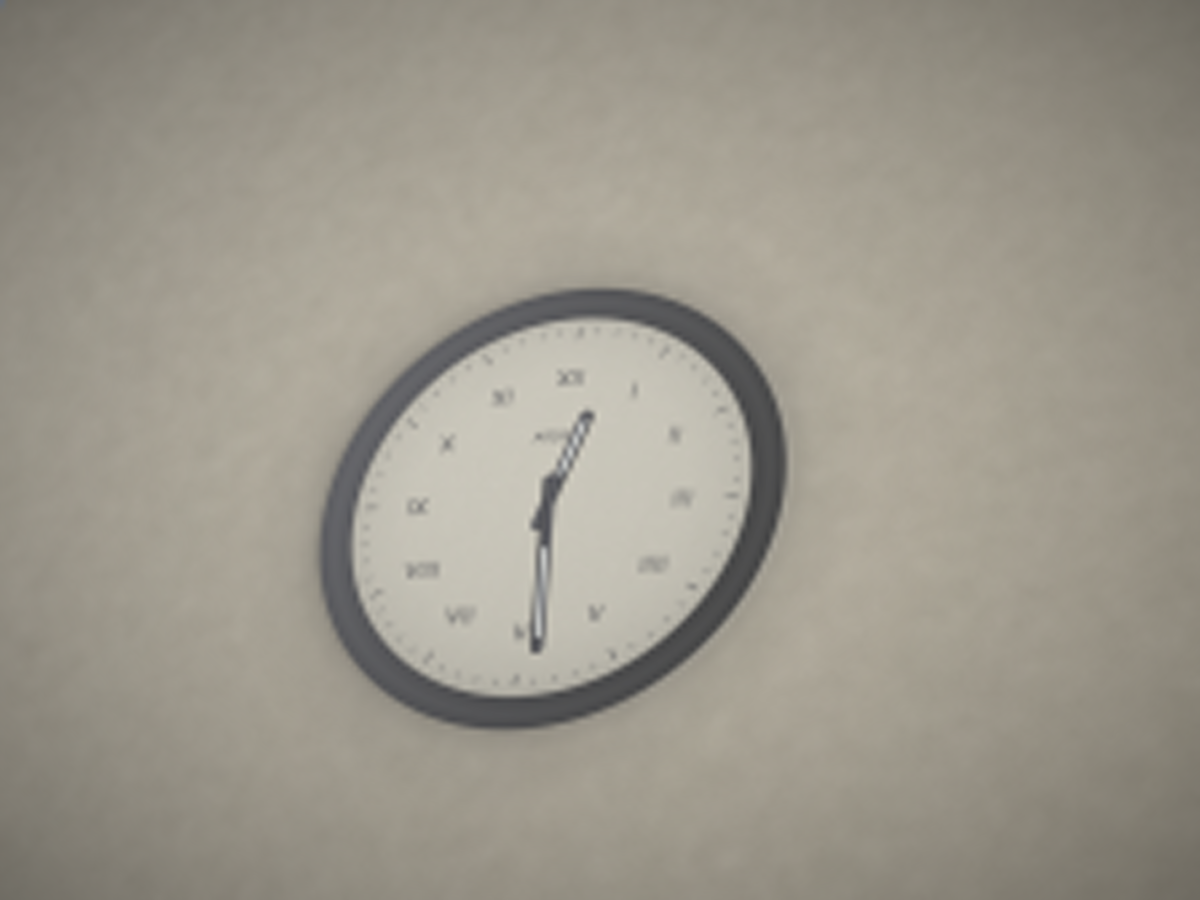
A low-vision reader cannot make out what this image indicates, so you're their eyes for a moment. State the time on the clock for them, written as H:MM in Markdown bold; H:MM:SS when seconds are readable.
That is **12:29**
